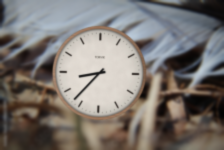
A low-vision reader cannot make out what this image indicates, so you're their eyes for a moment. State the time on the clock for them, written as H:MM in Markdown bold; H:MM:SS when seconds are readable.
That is **8:37**
